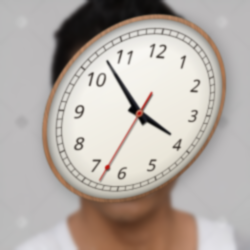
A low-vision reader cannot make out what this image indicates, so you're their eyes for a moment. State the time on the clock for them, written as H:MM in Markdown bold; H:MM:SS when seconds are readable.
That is **3:52:33**
